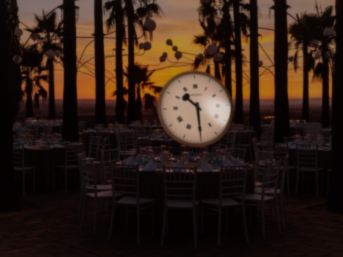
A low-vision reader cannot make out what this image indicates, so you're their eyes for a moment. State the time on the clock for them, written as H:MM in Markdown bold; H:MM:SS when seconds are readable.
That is **10:30**
